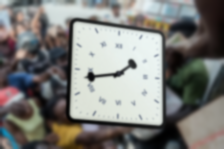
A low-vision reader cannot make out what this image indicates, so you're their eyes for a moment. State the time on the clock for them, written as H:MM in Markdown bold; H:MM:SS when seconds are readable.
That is **1:43**
